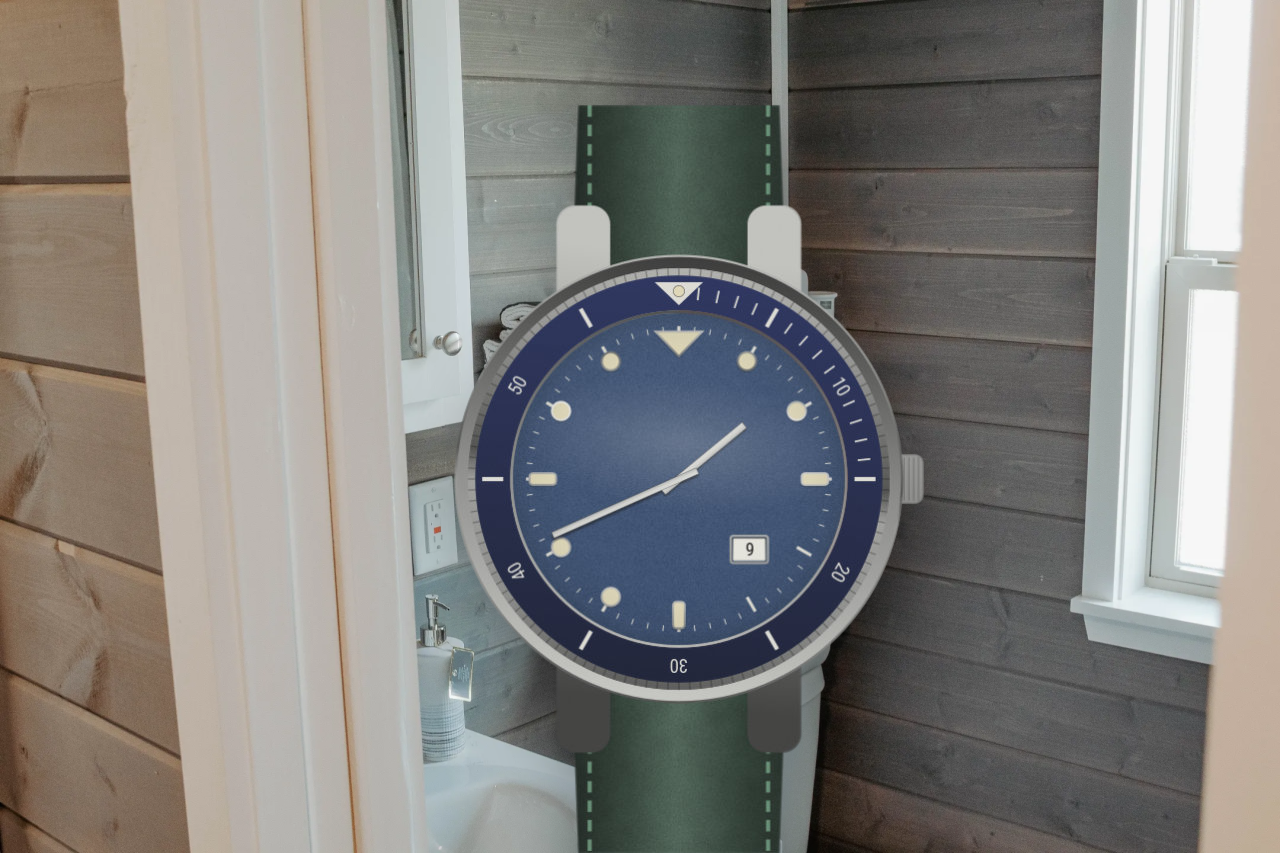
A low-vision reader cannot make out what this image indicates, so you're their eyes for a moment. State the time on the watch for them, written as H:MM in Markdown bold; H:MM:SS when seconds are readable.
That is **1:41**
